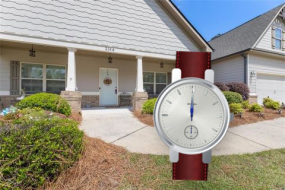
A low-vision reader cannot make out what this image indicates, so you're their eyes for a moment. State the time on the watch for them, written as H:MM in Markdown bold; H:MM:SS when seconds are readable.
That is **12:00**
